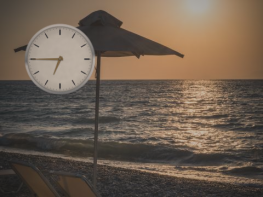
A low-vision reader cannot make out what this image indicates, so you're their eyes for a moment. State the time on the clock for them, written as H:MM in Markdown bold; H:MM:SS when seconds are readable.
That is **6:45**
